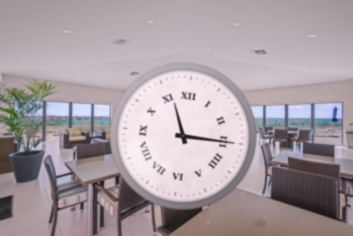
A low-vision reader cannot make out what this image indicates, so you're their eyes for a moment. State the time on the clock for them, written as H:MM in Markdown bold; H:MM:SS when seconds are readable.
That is **11:15**
